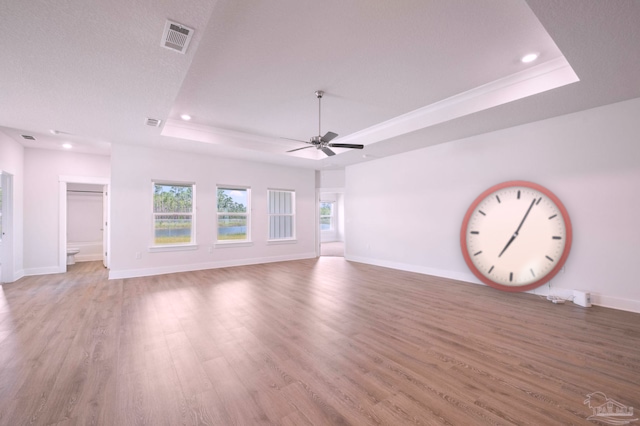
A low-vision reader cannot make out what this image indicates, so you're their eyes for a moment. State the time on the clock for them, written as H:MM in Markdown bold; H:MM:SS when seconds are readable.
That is **7:04**
